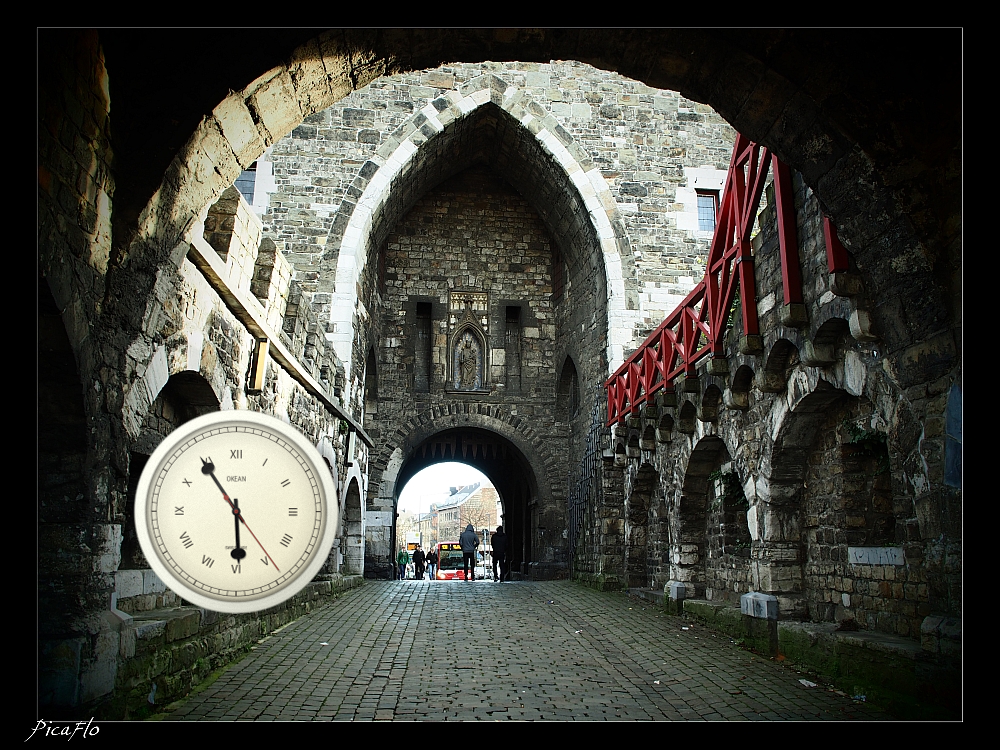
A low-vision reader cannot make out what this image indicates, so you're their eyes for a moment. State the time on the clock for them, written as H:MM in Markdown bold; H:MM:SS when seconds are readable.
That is **5:54:24**
